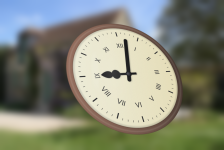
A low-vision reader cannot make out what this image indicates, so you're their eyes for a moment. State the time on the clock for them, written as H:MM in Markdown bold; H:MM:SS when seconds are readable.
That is **9:02**
